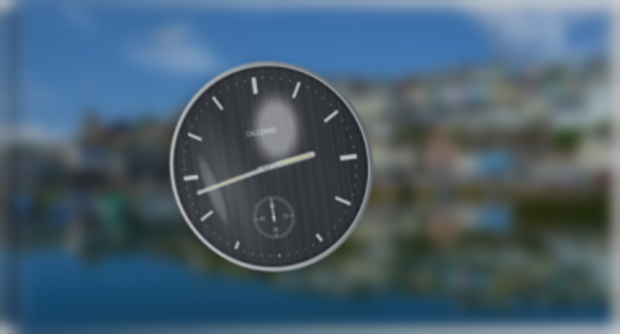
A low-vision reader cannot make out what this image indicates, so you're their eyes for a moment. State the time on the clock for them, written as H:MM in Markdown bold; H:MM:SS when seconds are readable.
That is **2:43**
